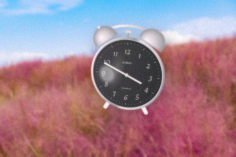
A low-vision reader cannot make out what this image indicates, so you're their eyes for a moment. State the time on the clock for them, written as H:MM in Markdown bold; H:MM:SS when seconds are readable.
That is **3:49**
